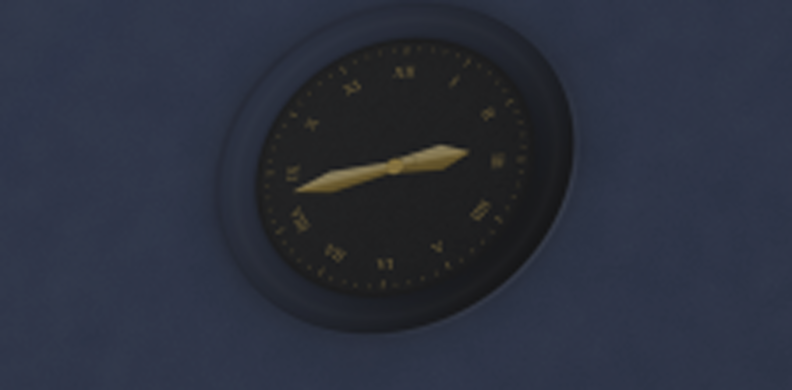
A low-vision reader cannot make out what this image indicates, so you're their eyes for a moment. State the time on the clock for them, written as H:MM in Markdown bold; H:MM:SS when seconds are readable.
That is **2:43**
